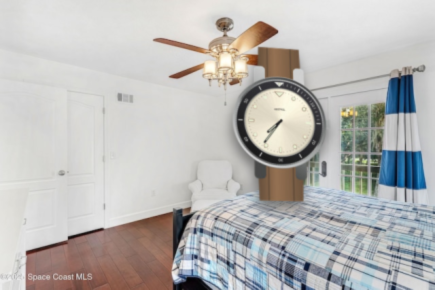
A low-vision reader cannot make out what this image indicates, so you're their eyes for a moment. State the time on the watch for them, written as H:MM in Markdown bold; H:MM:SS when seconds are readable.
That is **7:36**
